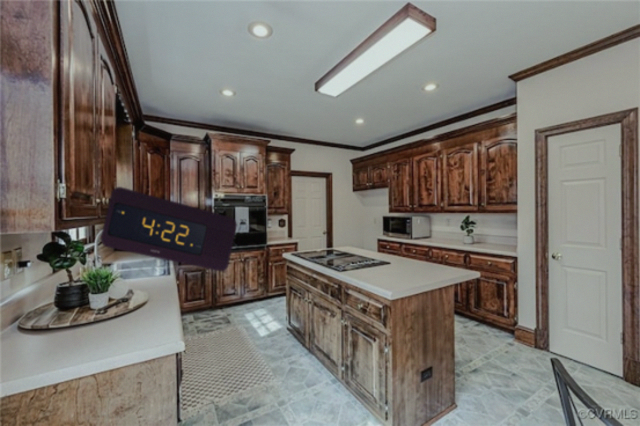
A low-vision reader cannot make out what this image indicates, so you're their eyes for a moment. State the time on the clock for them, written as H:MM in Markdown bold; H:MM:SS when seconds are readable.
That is **4:22**
